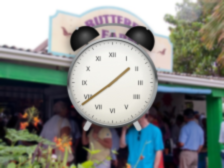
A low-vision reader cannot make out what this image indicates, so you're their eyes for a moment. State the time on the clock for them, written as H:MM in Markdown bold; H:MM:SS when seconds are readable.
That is **1:39**
